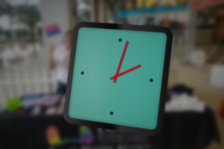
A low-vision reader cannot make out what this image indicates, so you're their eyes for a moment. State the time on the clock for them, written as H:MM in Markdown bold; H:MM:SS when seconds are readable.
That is **2:02**
